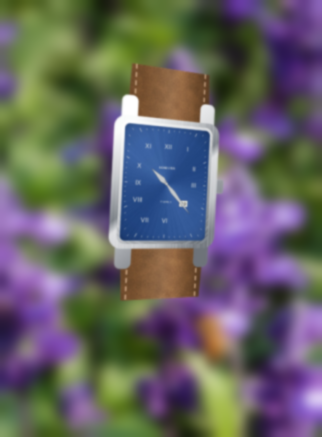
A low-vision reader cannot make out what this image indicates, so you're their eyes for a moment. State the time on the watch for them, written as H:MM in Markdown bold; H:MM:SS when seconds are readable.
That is **10:23**
